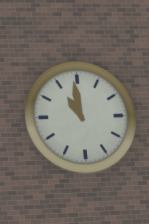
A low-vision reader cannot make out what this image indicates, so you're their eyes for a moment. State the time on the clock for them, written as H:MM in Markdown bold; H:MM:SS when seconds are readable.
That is **10:59**
